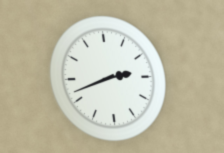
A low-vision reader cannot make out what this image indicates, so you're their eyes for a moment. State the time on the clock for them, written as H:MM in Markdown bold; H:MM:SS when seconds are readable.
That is **2:42**
